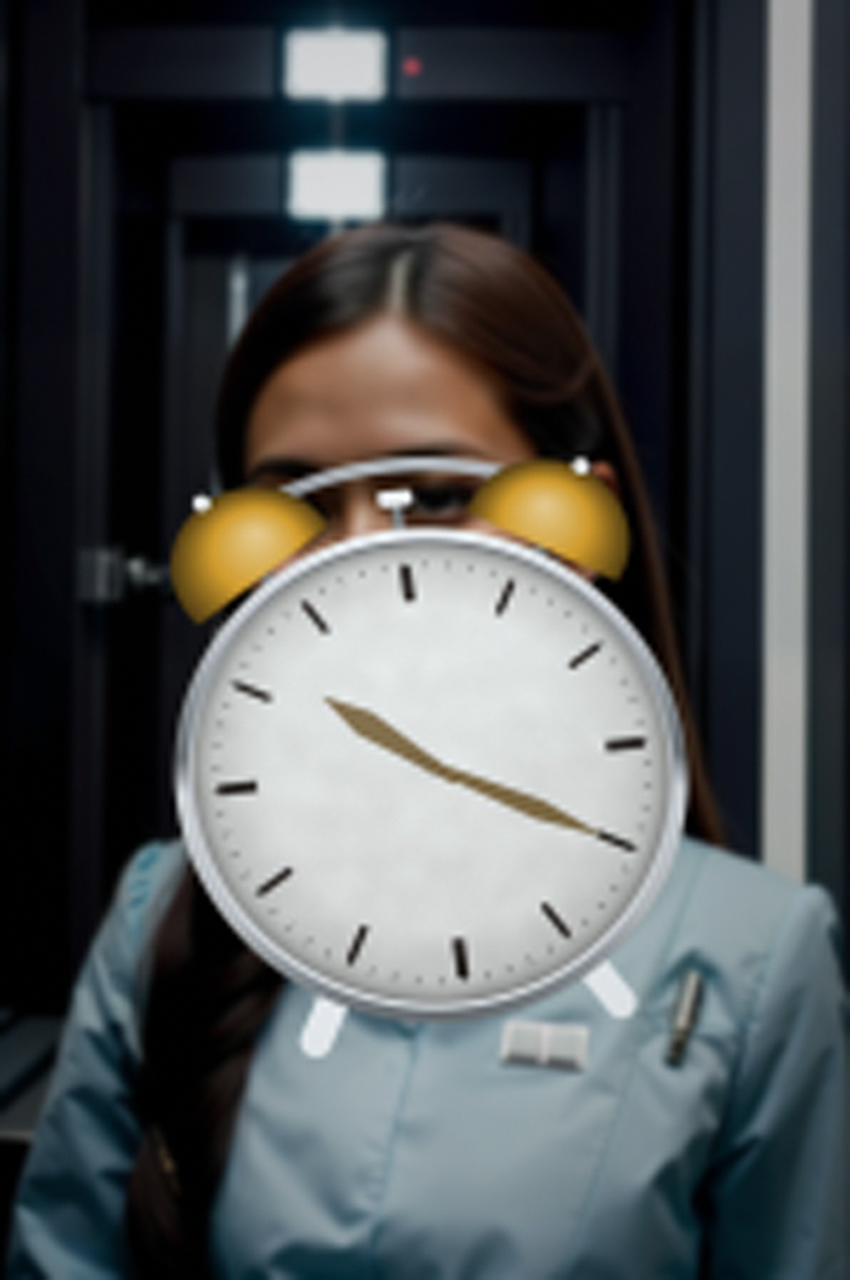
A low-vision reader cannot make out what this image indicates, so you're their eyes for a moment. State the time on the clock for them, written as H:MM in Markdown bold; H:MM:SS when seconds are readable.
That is **10:20**
